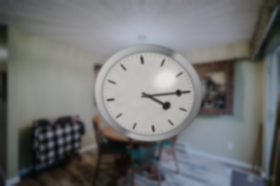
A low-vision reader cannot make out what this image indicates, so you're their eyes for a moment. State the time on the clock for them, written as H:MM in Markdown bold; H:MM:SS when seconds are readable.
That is **4:15**
